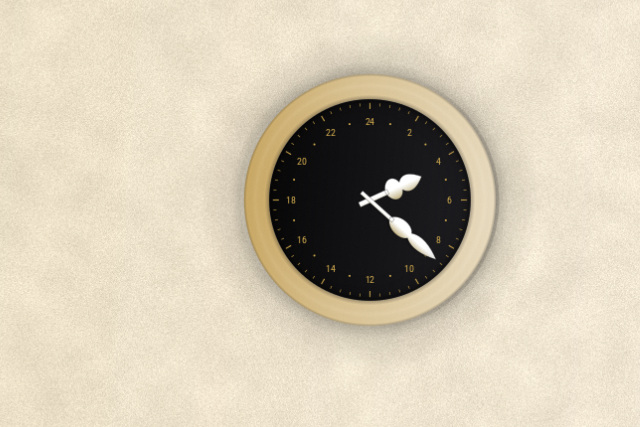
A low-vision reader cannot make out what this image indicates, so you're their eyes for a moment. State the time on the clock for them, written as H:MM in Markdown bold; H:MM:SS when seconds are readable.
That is **4:22**
